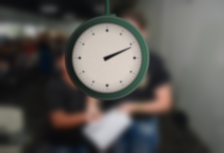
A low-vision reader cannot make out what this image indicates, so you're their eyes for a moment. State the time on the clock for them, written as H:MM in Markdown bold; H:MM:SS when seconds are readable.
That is **2:11**
